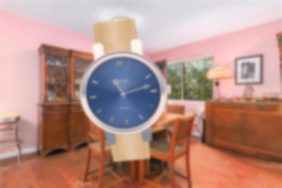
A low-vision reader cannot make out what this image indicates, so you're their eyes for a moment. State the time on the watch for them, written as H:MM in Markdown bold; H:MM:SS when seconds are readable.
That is **11:13**
